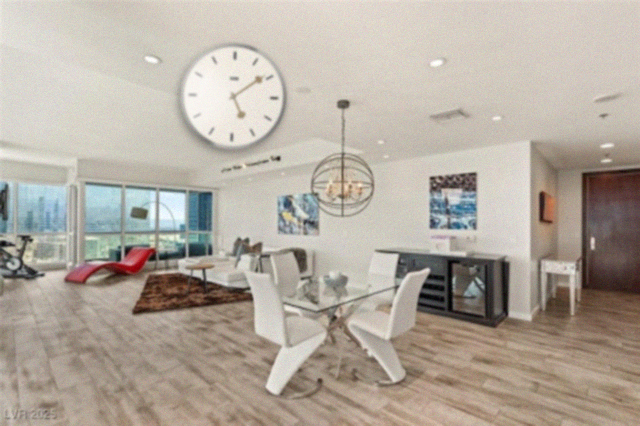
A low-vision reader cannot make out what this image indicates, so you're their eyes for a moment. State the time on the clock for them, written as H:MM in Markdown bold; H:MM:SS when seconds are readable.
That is **5:09**
